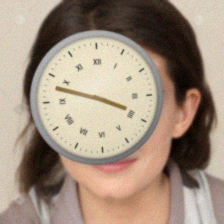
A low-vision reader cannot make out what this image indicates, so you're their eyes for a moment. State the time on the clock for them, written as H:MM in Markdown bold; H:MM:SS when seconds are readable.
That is **3:48**
